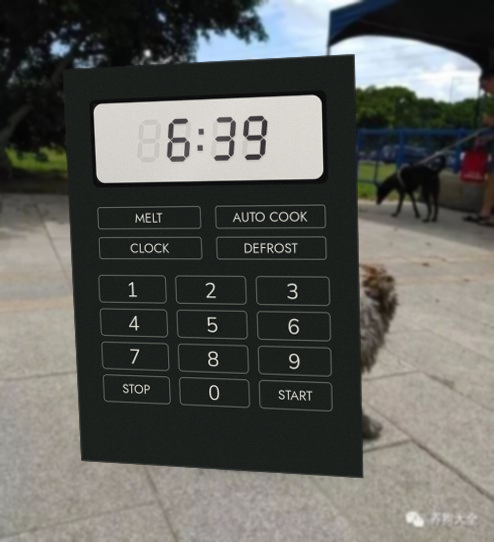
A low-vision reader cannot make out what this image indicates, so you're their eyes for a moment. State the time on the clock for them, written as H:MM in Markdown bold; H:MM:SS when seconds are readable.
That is **6:39**
